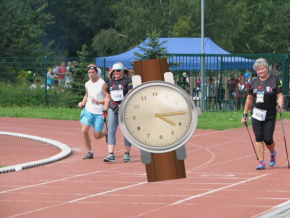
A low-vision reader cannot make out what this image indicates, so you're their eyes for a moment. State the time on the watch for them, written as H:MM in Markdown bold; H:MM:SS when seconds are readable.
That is **4:15**
